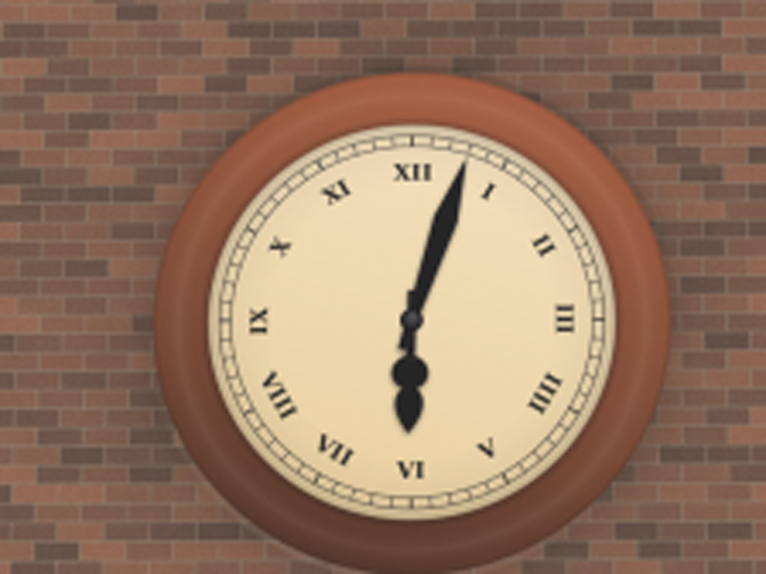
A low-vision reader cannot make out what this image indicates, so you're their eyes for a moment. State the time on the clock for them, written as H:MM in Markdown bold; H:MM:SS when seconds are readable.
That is **6:03**
